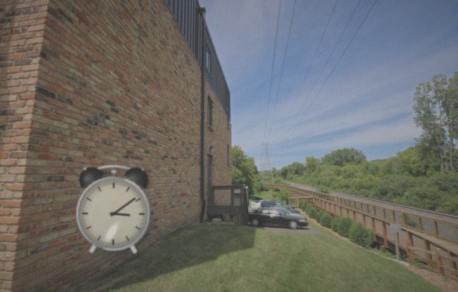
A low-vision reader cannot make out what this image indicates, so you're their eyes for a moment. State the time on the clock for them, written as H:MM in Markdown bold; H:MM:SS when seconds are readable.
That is **3:09**
